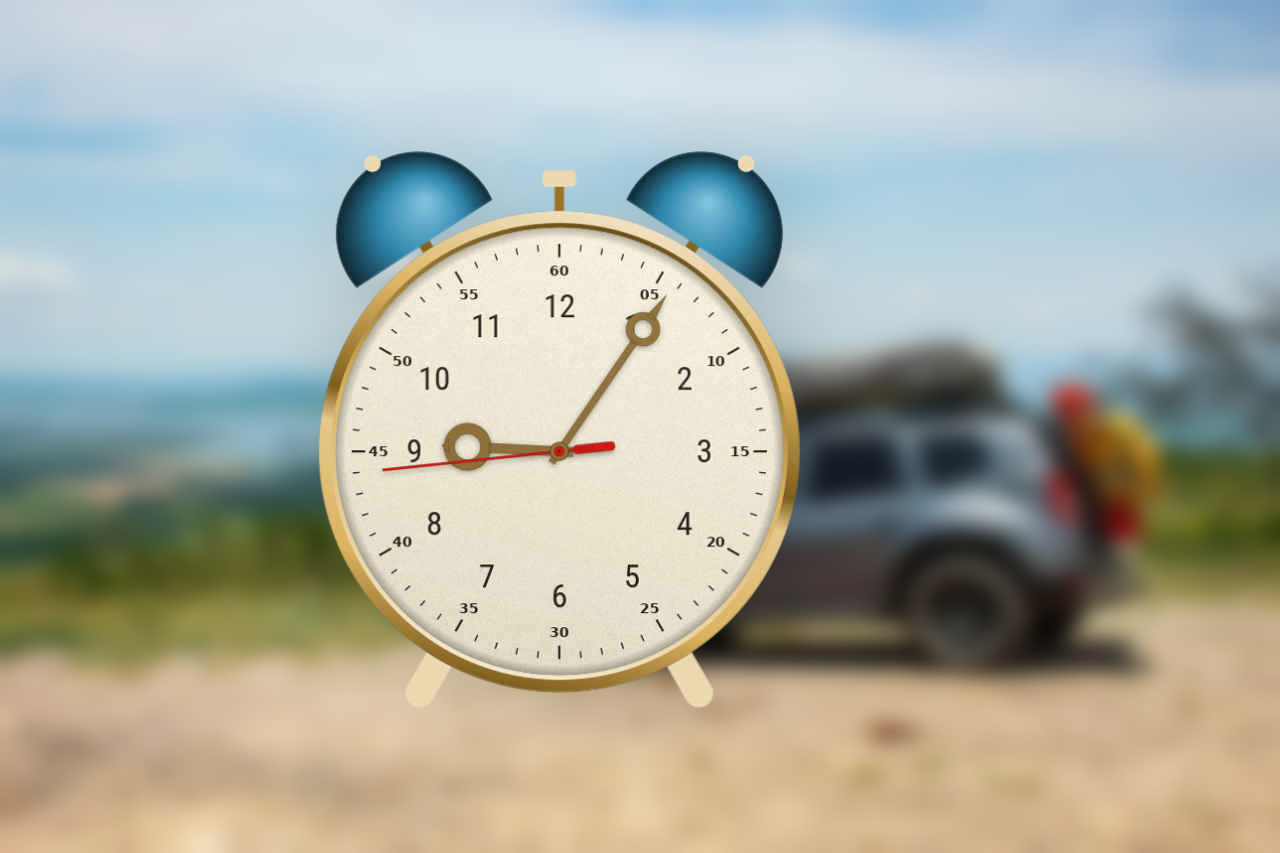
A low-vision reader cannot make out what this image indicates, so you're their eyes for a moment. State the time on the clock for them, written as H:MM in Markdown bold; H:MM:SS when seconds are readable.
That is **9:05:44**
